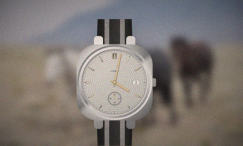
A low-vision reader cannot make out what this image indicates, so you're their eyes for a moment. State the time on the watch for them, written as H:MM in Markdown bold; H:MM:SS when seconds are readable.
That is **4:02**
